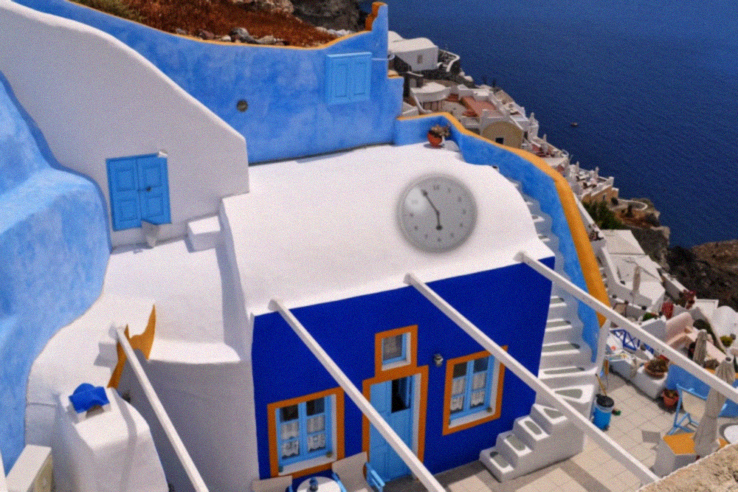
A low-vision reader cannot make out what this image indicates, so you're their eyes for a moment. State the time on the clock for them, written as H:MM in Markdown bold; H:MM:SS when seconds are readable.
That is **5:55**
